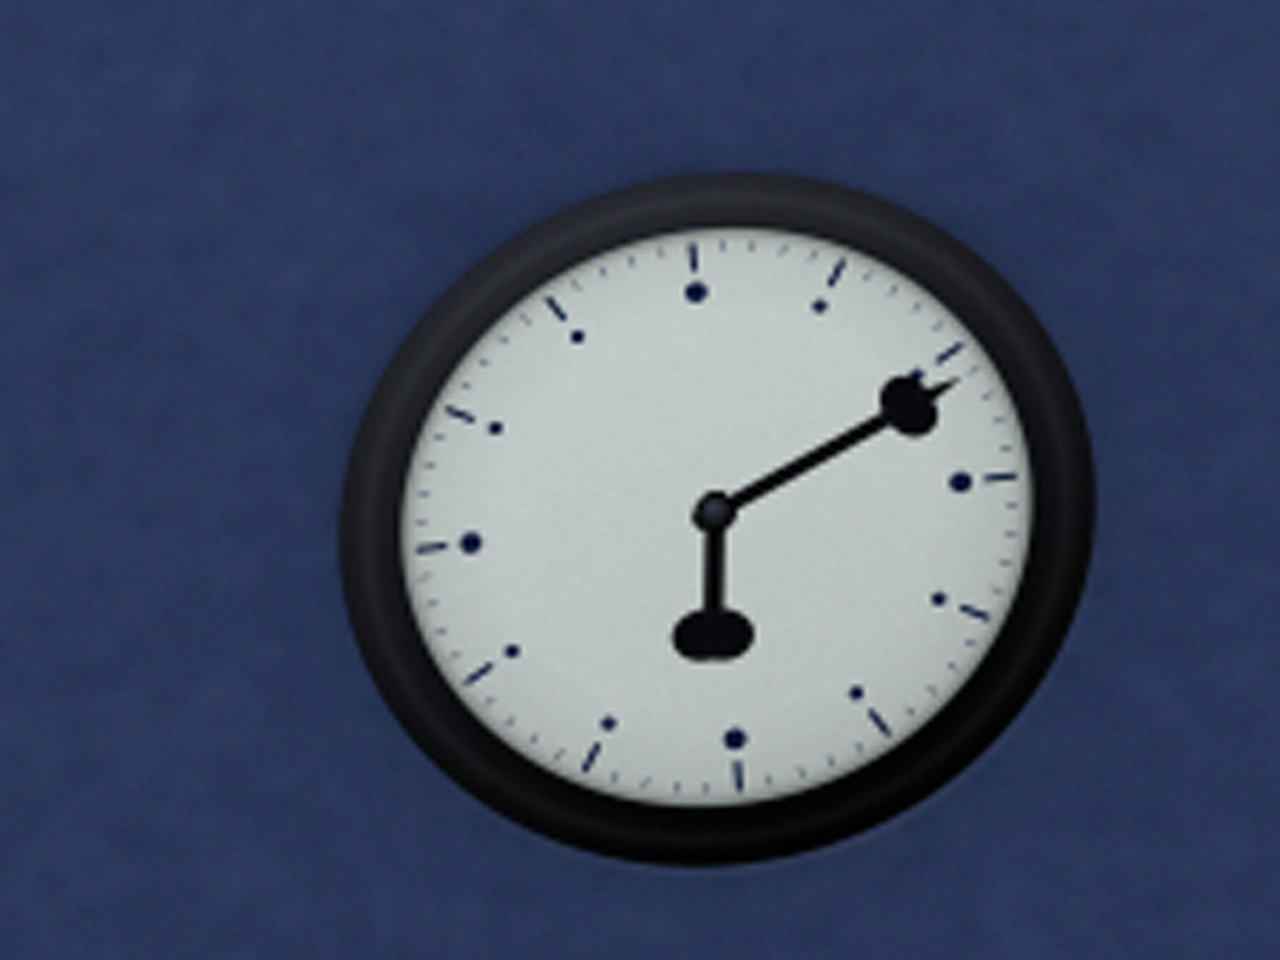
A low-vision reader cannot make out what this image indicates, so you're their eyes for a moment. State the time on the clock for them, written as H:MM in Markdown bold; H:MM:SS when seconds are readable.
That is **6:11**
